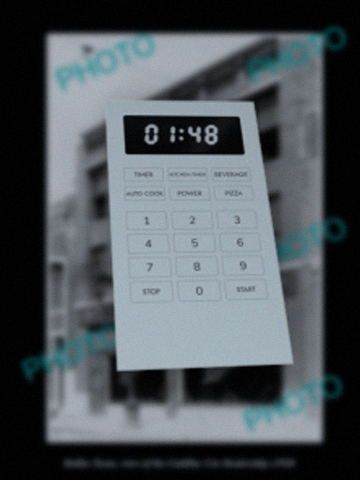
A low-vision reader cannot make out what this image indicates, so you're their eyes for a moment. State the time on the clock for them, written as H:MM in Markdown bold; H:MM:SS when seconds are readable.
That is **1:48**
